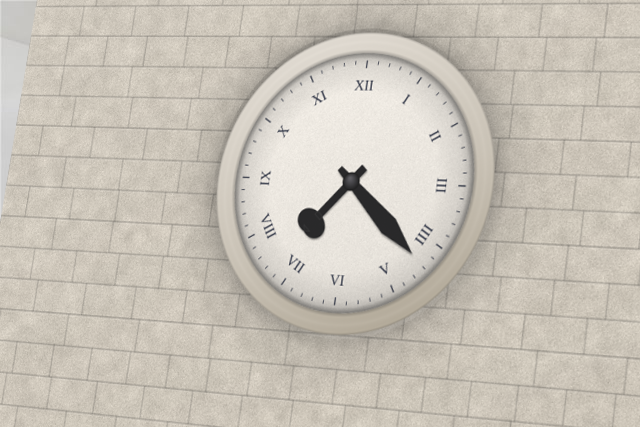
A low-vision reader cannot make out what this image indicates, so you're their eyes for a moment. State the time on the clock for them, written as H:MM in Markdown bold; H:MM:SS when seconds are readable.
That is **7:22**
